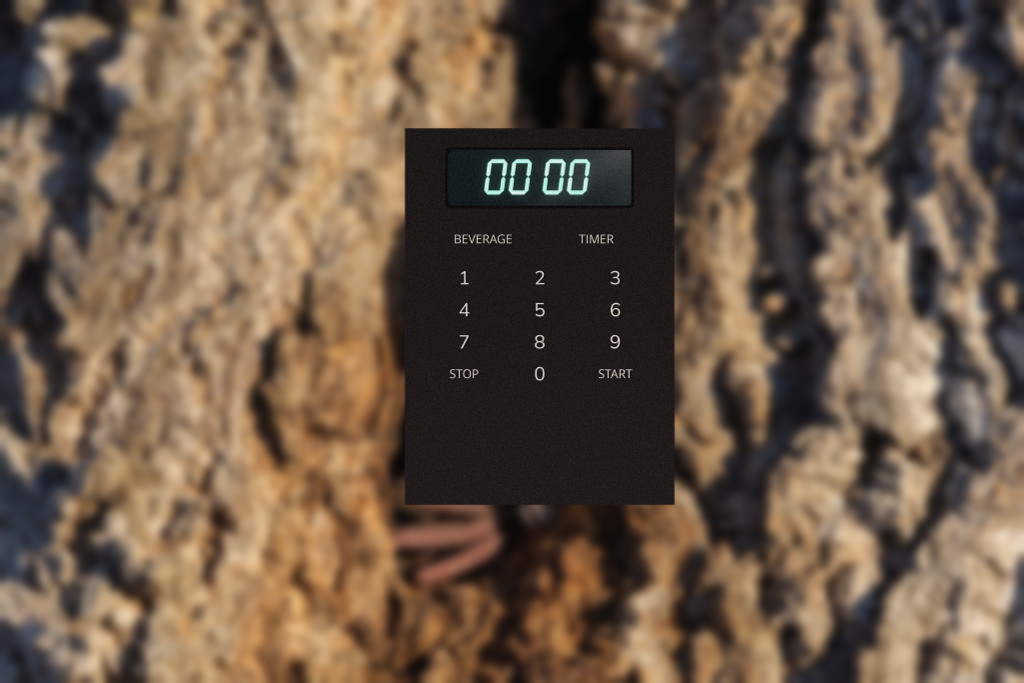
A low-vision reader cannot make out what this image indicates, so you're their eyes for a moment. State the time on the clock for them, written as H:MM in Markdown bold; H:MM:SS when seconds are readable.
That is **0:00**
